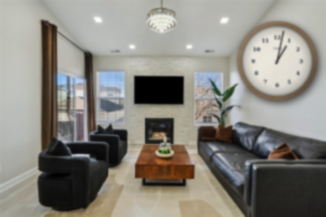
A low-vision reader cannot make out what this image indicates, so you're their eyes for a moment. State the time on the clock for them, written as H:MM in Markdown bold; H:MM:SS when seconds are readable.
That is **1:02**
